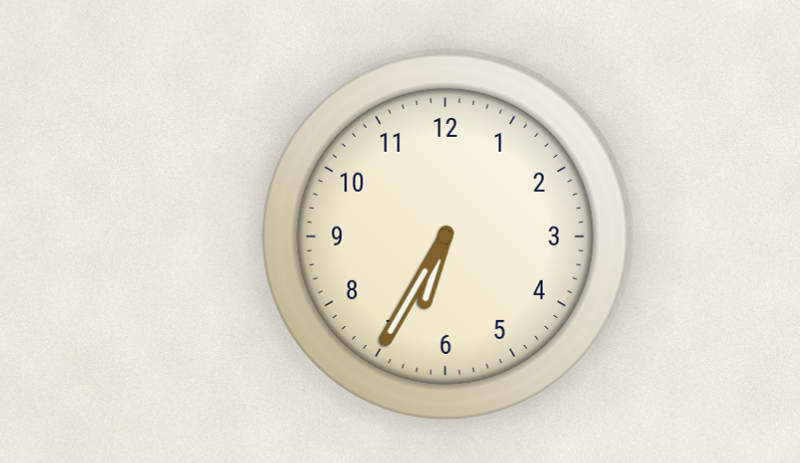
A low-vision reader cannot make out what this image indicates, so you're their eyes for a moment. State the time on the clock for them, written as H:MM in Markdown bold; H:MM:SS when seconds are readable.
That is **6:35**
